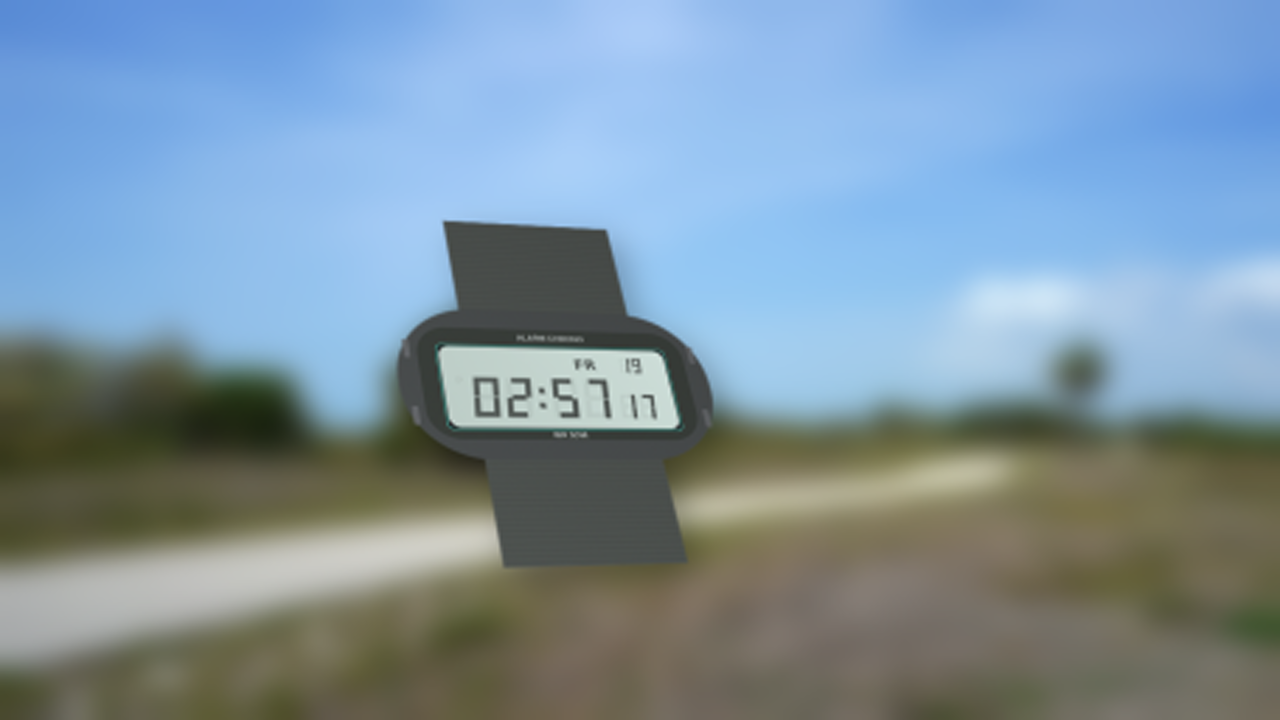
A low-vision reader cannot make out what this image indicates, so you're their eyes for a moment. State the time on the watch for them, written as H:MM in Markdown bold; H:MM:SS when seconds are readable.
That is **2:57:17**
